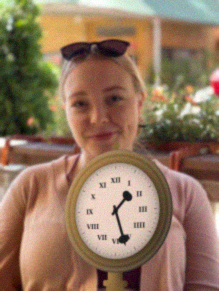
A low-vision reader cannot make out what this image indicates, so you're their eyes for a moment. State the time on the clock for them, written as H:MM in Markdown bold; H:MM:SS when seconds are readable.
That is **1:27**
